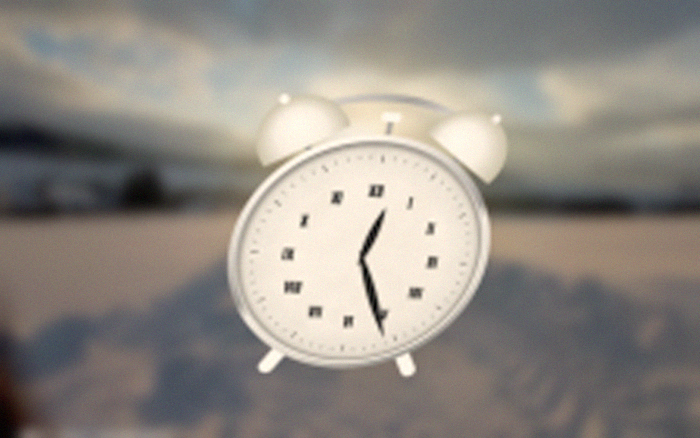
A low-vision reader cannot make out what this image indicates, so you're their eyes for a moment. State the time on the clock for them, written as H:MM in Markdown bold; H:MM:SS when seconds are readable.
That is **12:26**
